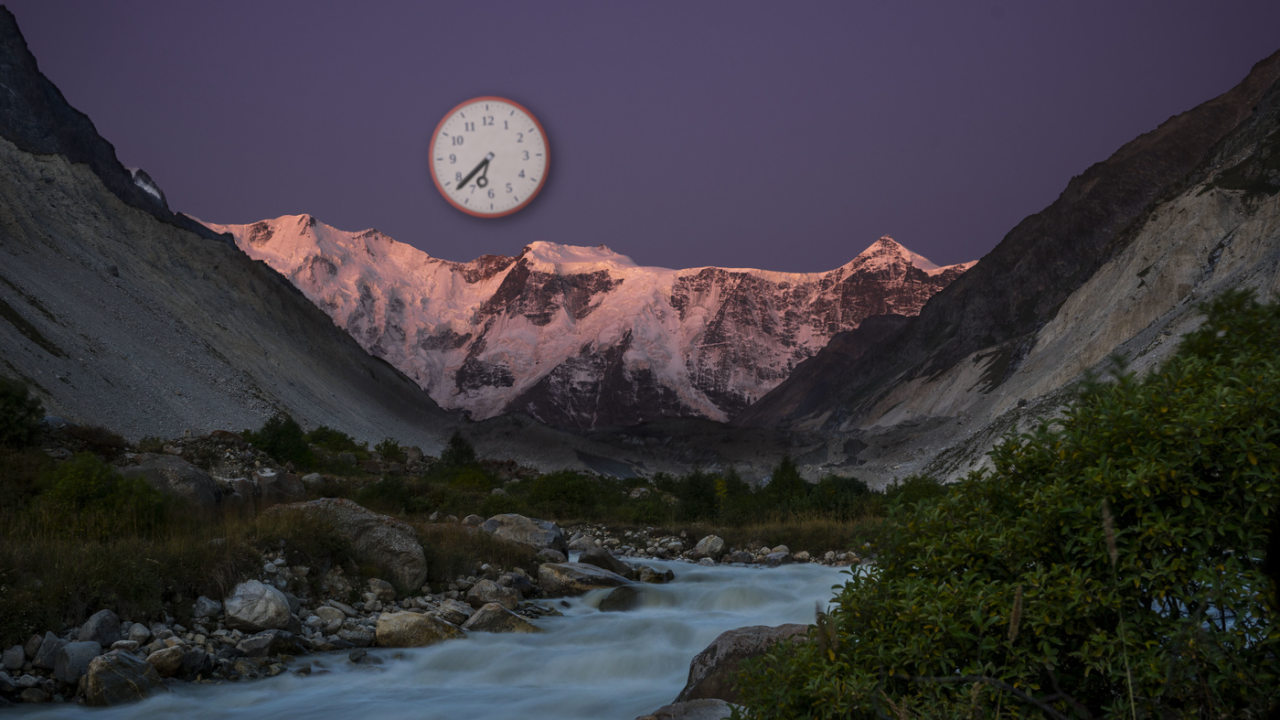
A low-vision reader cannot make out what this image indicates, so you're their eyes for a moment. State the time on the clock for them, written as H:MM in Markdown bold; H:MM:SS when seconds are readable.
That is **6:38**
